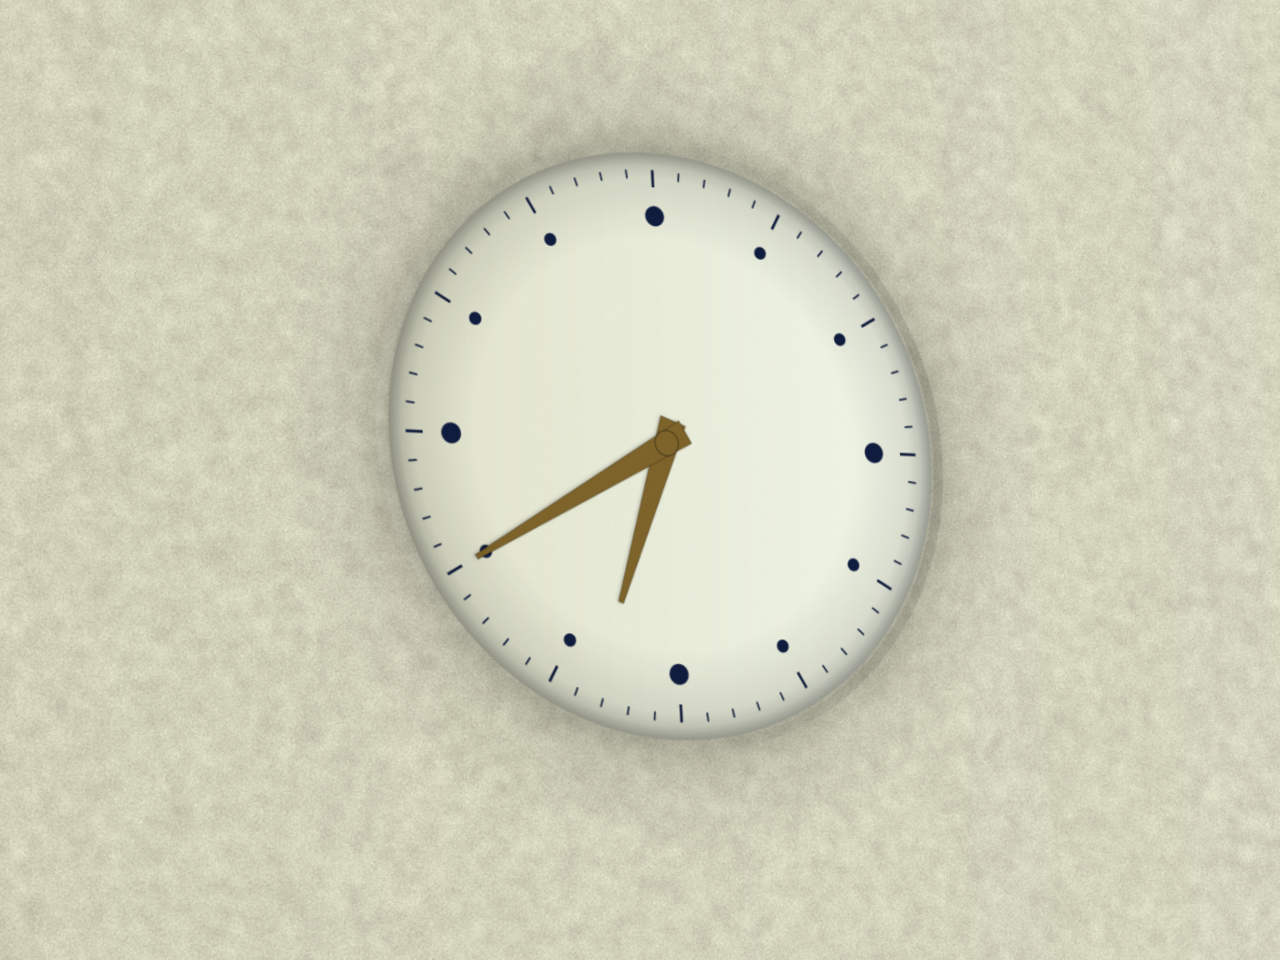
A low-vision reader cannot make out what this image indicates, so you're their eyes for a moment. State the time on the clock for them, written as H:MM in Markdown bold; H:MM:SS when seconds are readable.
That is **6:40**
